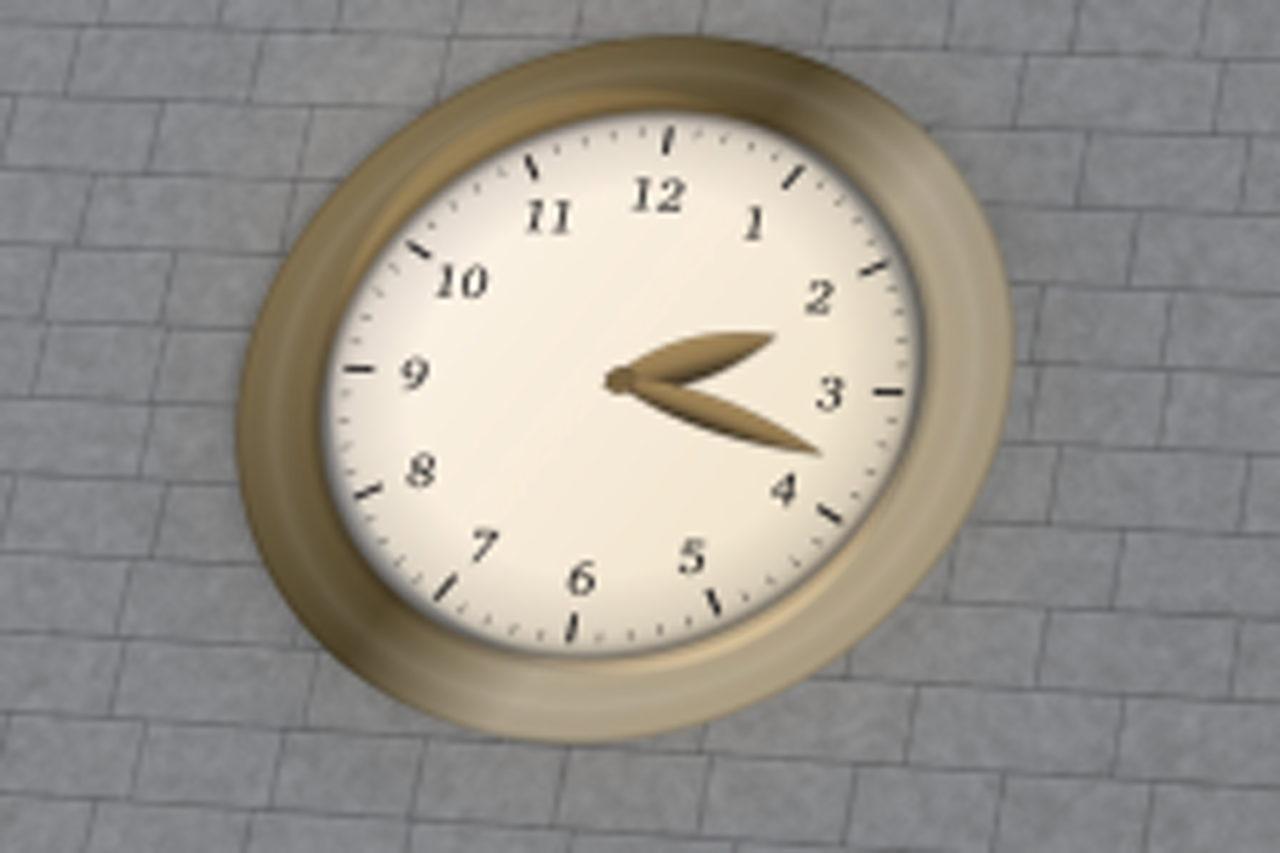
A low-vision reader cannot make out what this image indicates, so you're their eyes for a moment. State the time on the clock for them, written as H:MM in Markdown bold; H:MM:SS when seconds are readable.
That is **2:18**
